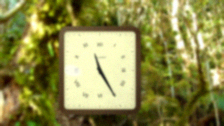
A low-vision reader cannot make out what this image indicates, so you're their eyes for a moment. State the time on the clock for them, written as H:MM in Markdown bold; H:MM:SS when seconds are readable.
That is **11:25**
